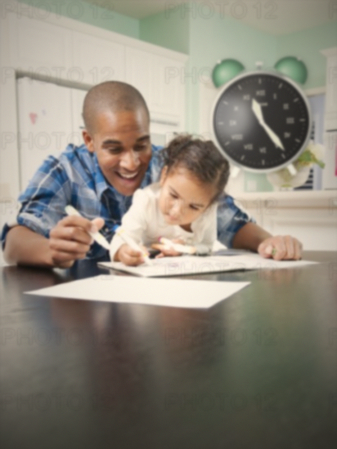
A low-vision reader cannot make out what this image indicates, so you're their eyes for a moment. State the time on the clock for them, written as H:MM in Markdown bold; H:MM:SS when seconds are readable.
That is **11:24**
